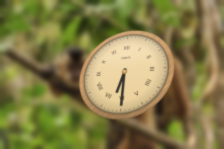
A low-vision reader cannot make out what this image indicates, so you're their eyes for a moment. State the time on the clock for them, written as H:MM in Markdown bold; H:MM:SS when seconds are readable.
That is **6:30**
